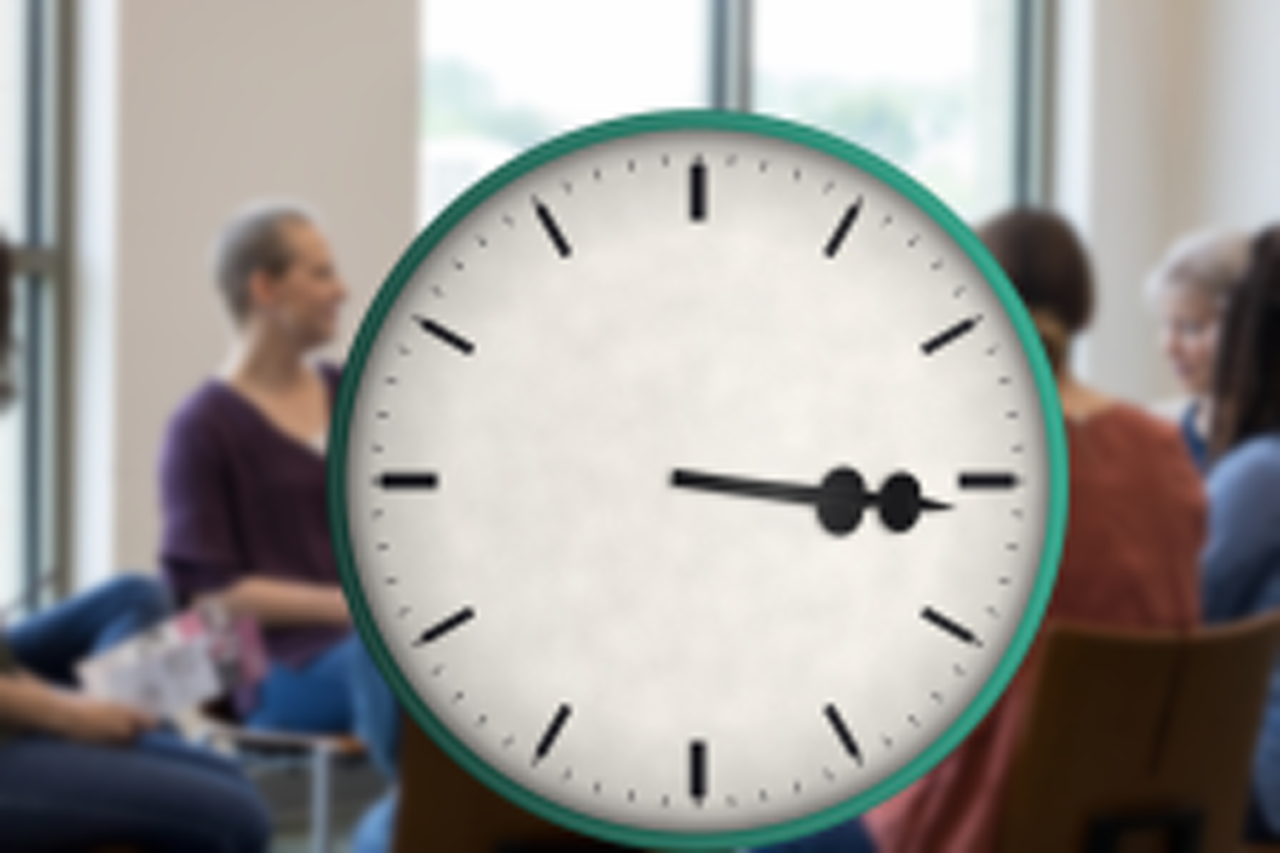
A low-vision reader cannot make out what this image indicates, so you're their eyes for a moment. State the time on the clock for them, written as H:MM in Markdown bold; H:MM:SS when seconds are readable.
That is **3:16**
